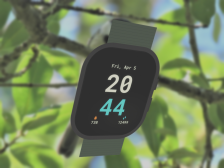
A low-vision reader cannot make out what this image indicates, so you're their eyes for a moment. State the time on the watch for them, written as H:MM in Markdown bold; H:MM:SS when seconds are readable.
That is **20:44**
